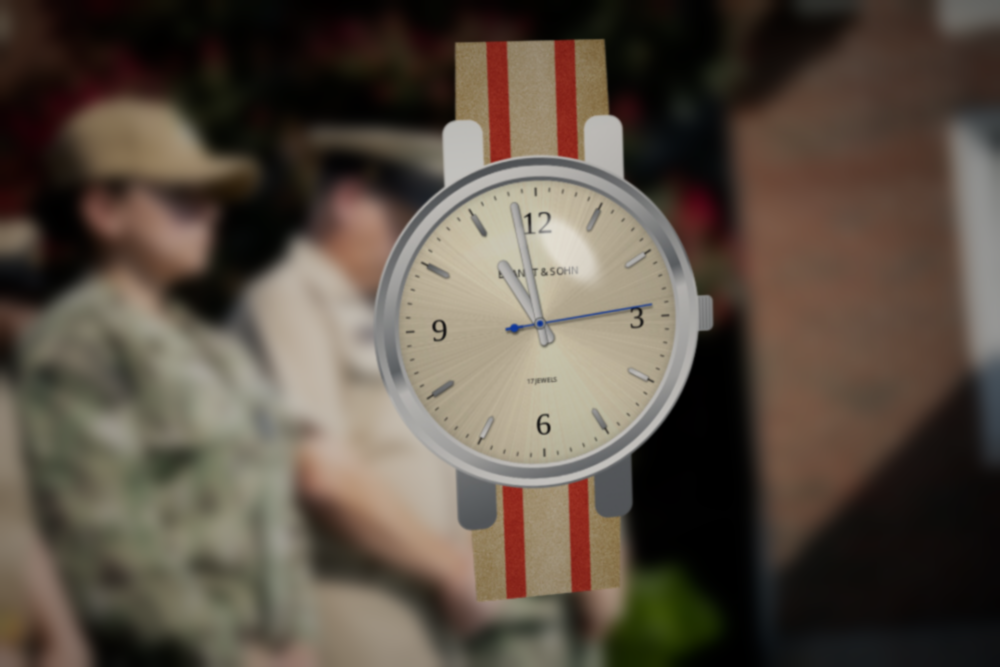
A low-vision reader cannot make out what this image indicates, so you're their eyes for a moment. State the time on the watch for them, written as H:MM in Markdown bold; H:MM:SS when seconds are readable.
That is **10:58:14**
